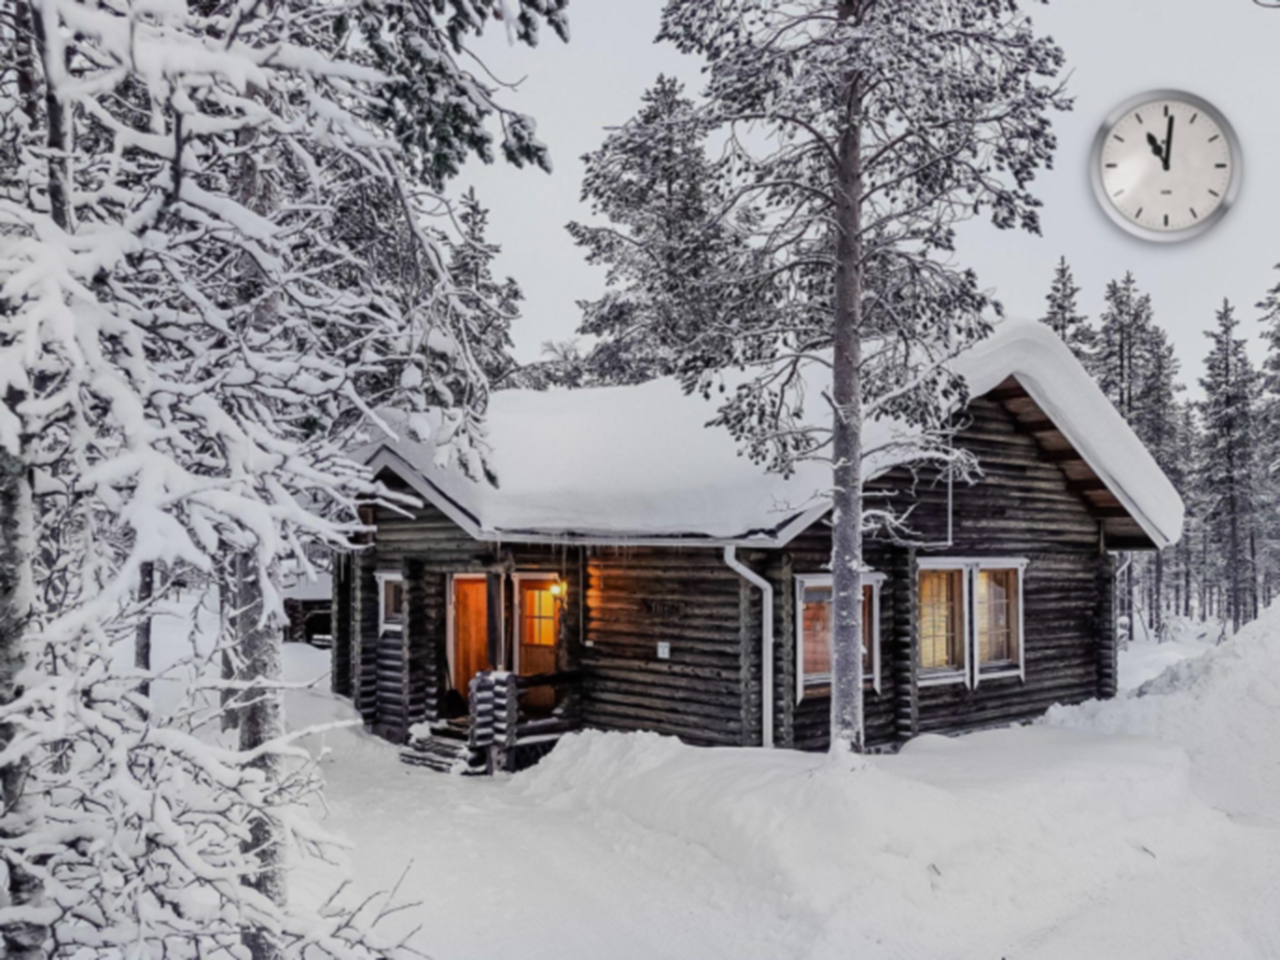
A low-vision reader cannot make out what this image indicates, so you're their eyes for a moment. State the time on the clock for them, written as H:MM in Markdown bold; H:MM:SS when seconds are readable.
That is **11:01**
